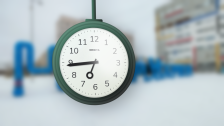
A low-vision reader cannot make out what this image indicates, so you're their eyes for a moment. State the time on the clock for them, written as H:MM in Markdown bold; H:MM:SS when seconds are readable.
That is **6:44**
